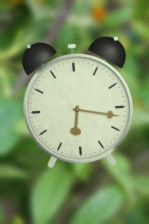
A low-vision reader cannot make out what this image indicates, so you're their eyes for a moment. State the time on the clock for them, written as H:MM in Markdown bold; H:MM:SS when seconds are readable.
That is **6:17**
